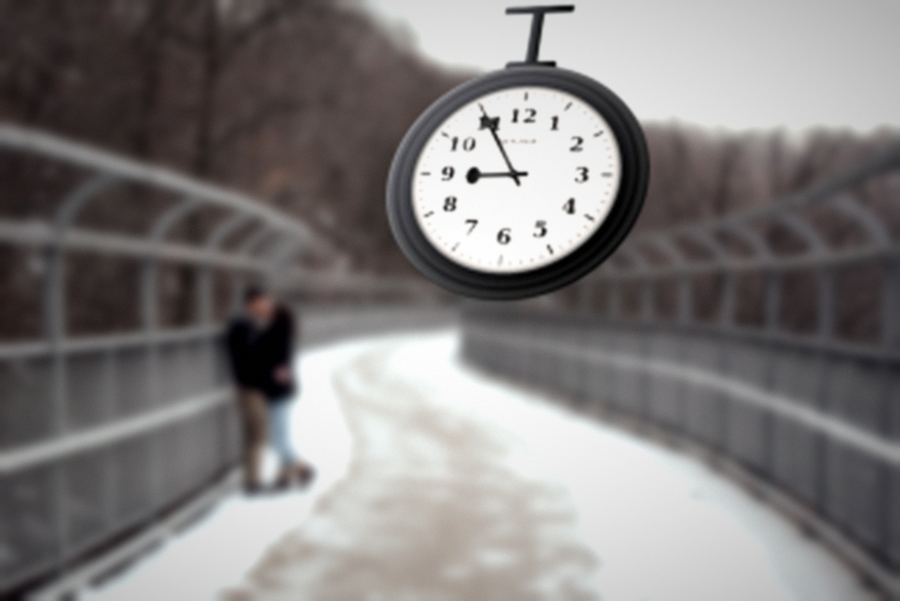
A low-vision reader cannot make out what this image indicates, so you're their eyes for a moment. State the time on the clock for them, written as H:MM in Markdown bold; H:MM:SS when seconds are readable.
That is **8:55**
